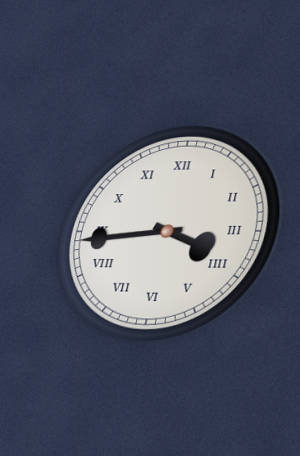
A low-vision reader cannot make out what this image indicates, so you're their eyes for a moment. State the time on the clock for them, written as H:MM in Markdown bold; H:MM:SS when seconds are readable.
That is **3:44**
